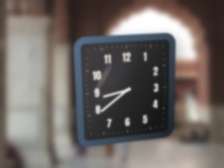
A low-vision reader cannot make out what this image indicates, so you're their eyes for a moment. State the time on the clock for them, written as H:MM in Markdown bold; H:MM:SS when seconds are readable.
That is **8:39**
